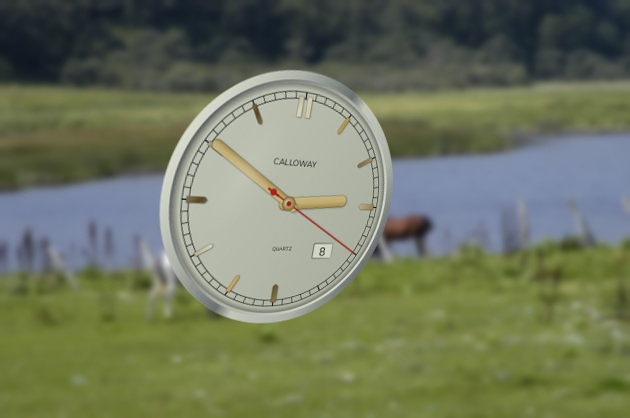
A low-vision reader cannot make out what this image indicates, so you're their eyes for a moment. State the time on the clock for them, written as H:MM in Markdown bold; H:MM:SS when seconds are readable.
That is **2:50:20**
